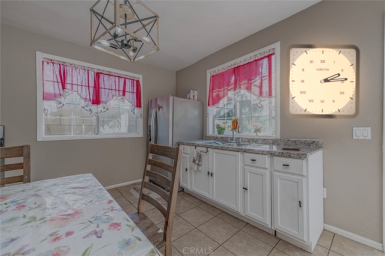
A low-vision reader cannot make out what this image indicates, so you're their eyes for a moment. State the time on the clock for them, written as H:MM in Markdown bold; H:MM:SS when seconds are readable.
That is **2:14**
